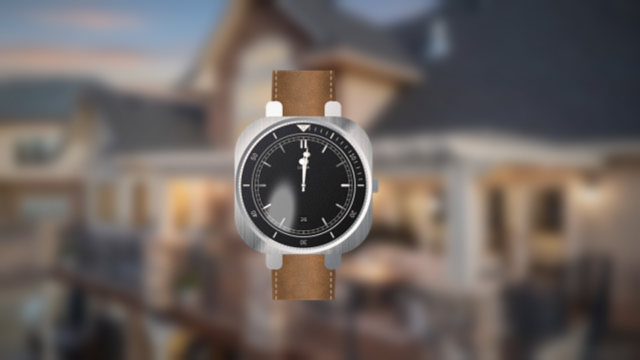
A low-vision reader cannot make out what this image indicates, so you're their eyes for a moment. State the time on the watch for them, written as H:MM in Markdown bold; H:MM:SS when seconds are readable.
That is **12:01**
